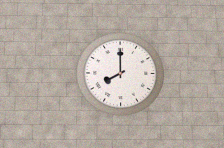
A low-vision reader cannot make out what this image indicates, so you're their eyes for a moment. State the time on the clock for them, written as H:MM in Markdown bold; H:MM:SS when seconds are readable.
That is **8:00**
